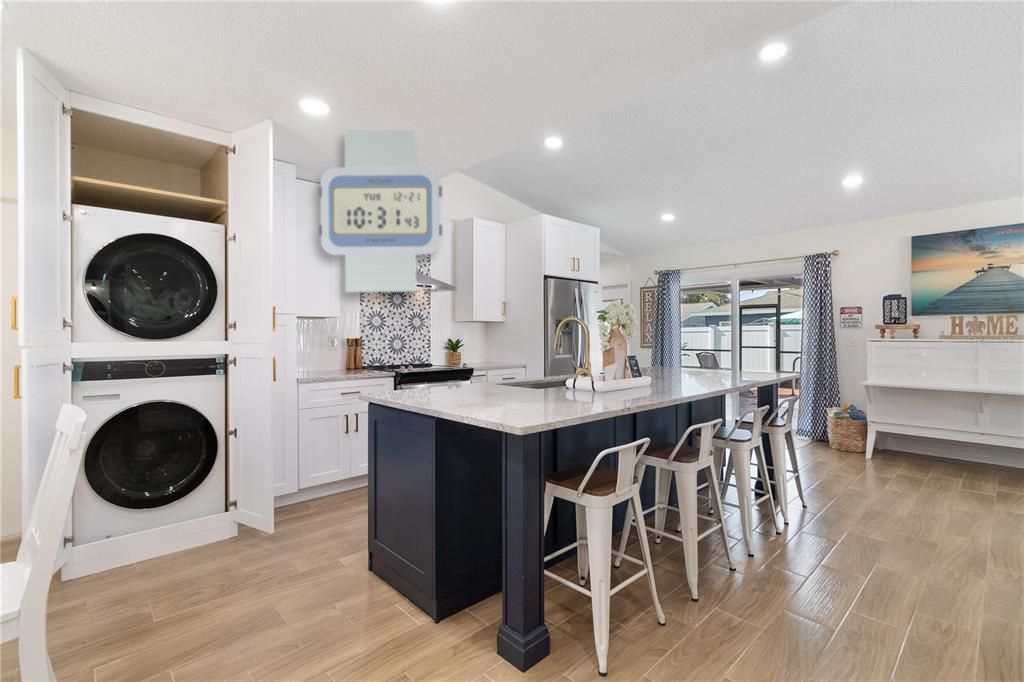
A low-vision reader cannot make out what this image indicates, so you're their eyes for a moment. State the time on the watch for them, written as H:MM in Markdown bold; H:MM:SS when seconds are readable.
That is **10:31:43**
